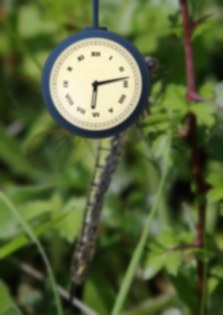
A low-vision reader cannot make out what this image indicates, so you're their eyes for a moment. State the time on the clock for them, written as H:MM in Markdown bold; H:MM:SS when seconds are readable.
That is **6:13**
